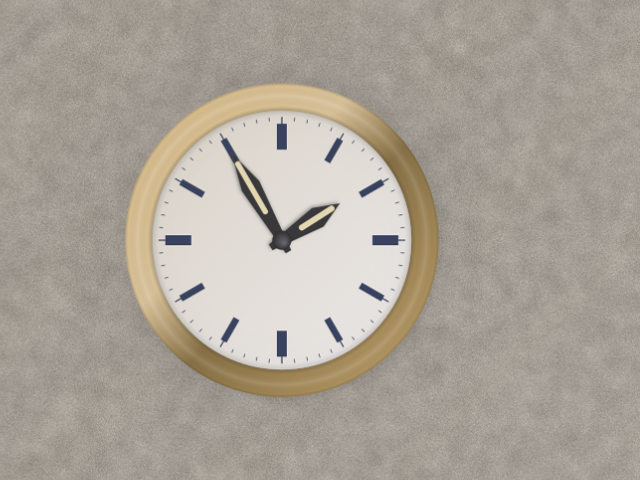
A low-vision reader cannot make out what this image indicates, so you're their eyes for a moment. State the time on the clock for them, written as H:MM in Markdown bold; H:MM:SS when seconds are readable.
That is **1:55**
